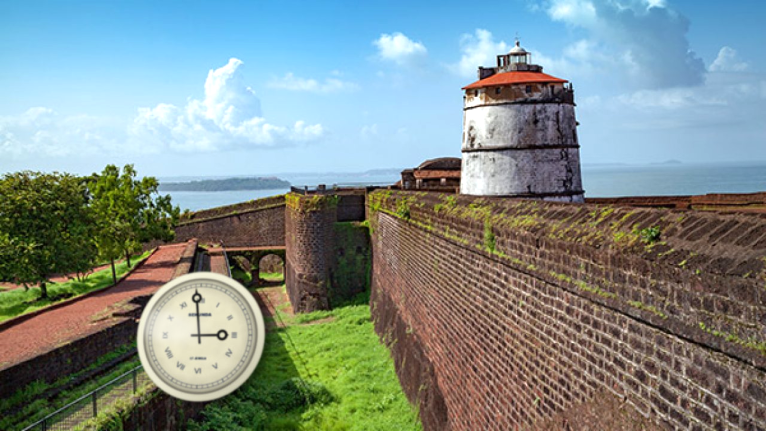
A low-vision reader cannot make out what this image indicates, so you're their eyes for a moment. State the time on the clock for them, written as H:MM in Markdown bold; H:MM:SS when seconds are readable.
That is **2:59**
